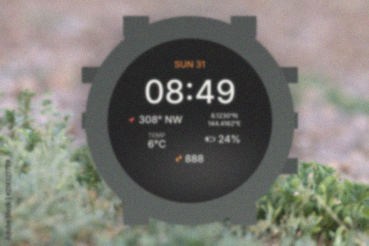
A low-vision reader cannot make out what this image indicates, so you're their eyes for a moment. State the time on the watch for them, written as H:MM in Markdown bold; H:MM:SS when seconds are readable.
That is **8:49**
